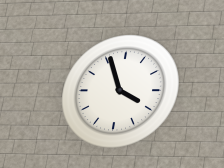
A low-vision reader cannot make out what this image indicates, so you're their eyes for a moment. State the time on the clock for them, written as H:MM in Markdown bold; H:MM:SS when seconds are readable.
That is **3:56**
